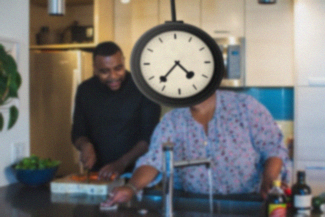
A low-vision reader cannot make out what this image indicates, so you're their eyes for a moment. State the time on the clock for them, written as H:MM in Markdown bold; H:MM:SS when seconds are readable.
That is **4:37**
